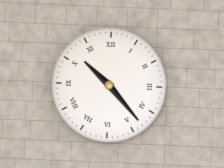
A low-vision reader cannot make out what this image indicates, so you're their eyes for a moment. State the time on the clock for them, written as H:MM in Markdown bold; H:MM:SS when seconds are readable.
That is **10:23**
